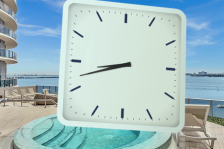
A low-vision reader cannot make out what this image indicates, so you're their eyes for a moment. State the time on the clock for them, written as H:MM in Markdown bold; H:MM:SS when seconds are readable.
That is **8:42**
